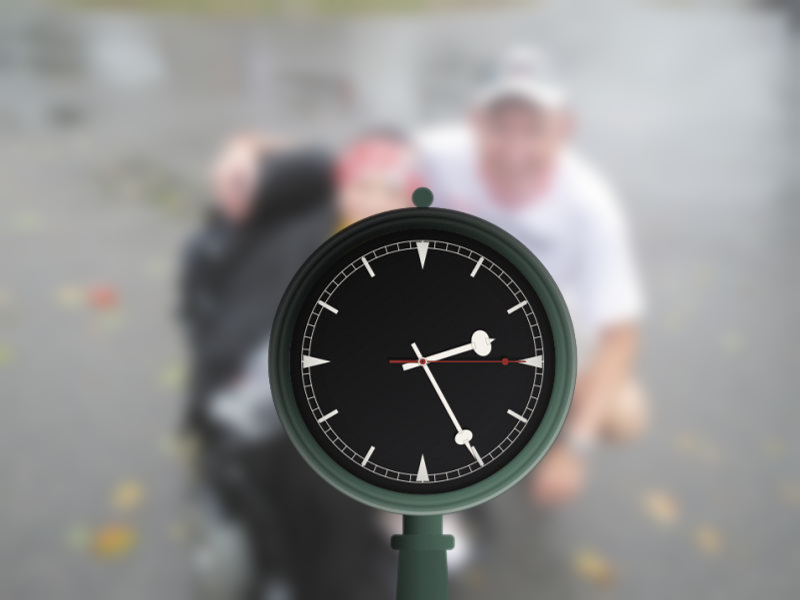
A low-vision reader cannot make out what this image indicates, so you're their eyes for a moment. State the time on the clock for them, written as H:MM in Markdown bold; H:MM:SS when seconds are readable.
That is **2:25:15**
